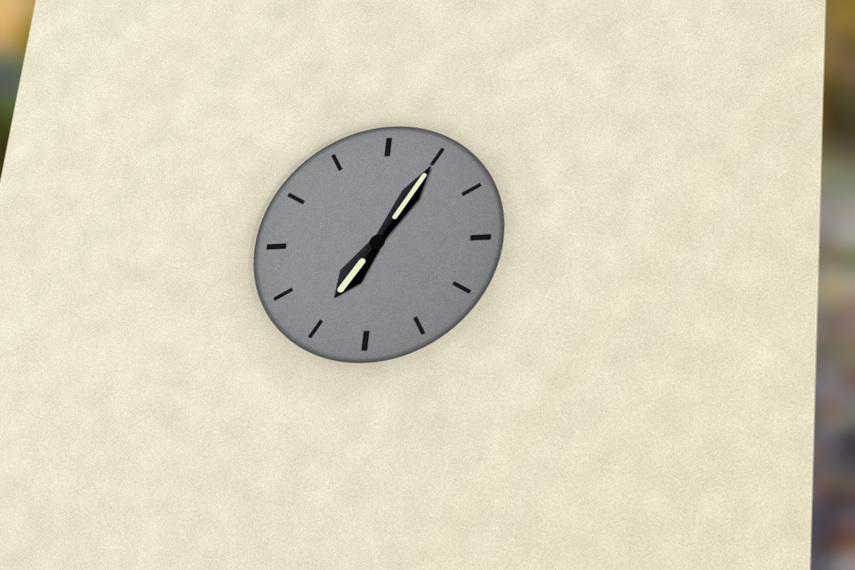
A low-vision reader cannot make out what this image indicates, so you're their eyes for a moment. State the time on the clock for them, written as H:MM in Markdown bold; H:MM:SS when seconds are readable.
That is **7:05**
